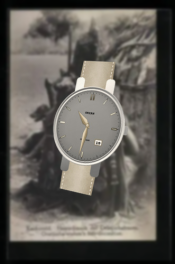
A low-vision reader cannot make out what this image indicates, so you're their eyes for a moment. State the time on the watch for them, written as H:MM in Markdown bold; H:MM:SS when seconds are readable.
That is **10:31**
